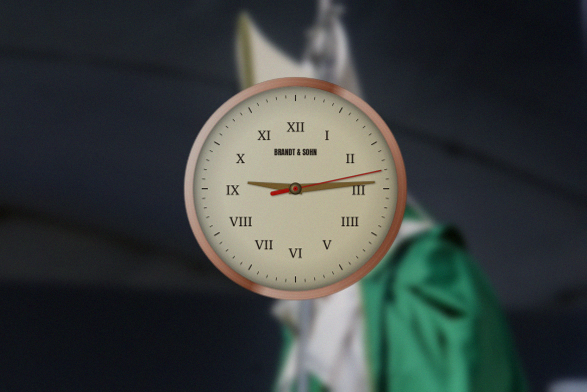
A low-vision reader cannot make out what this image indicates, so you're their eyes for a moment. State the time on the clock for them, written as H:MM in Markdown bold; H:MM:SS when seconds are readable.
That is **9:14:13**
